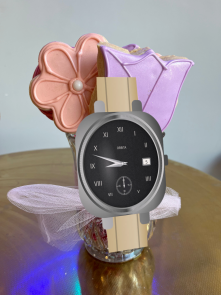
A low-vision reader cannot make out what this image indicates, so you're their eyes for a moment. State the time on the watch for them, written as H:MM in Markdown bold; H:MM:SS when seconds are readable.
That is **8:48**
